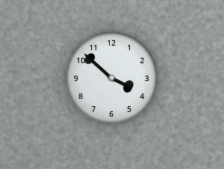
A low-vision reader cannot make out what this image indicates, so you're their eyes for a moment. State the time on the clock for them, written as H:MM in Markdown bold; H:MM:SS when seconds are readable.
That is **3:52**
